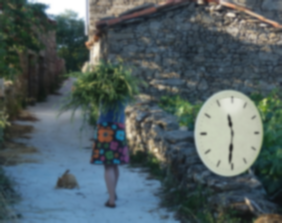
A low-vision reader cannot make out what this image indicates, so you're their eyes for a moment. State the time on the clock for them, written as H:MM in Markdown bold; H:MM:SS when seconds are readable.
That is **11:31**
